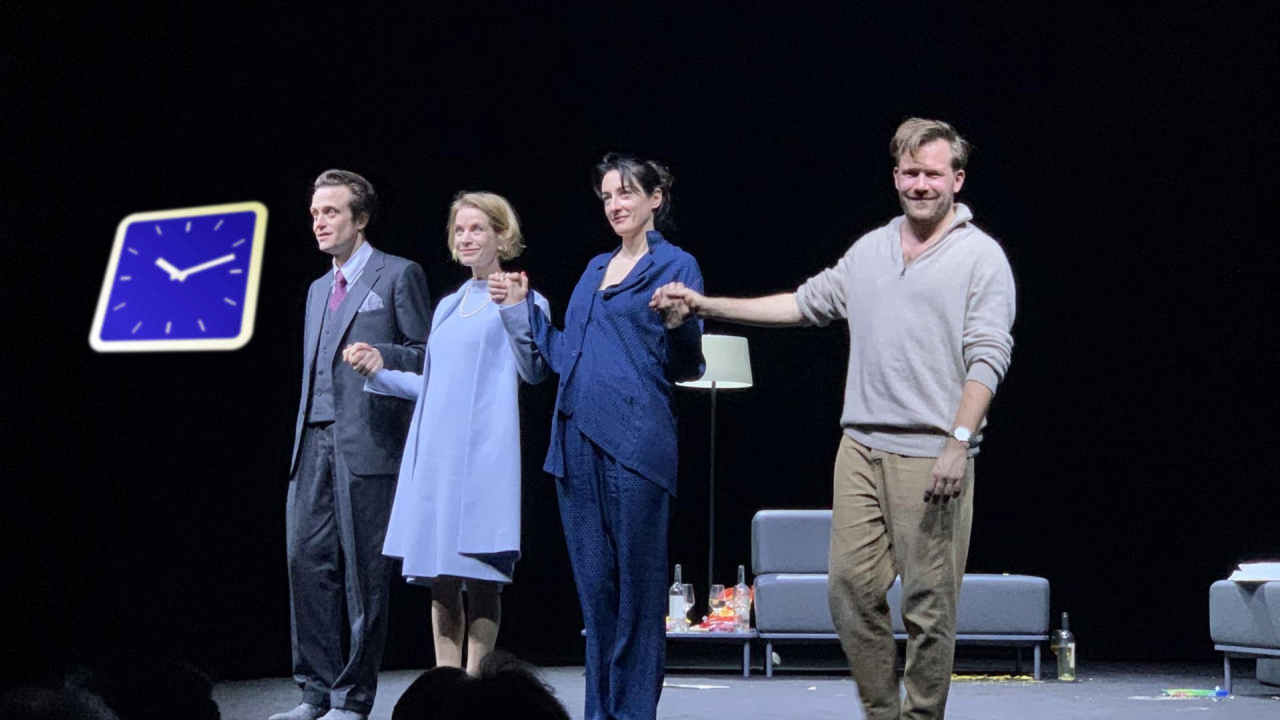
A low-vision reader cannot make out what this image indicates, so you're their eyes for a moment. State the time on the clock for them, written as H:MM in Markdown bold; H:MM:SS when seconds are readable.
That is **10:12**
